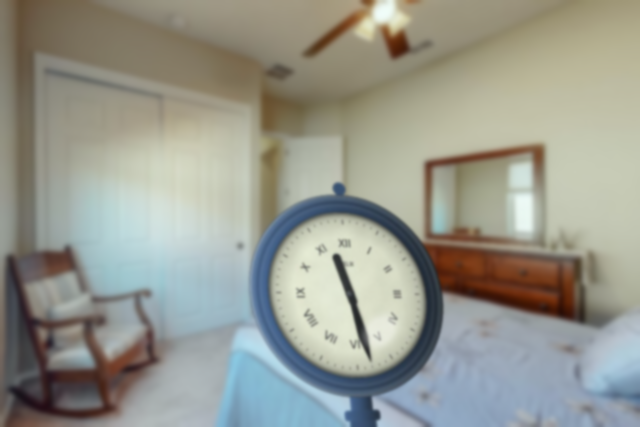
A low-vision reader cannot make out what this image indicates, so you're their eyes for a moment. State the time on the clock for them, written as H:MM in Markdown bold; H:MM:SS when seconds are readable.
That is **11:28**
